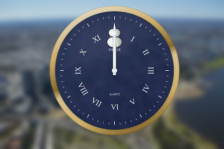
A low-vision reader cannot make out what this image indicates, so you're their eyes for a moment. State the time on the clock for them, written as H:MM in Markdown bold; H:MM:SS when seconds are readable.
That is **12:00**
